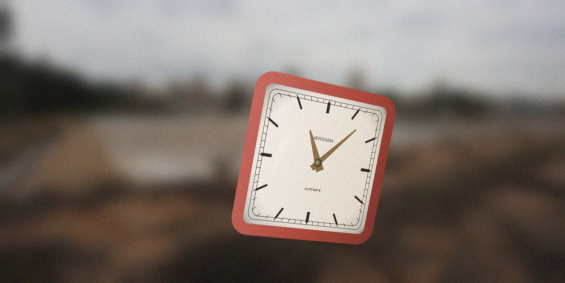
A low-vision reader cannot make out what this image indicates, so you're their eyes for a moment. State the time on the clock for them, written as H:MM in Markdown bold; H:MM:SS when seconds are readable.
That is **11:07**
